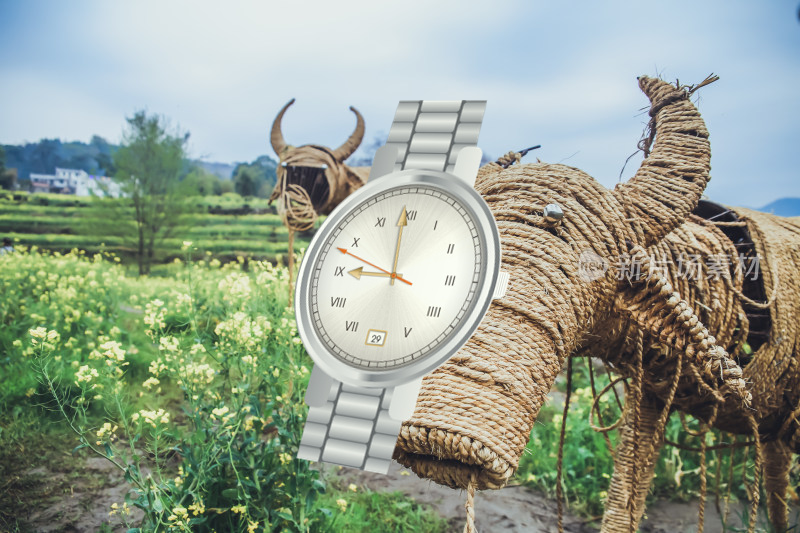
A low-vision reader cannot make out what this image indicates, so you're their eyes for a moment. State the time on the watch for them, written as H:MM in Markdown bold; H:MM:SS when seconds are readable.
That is **8:58:48**
